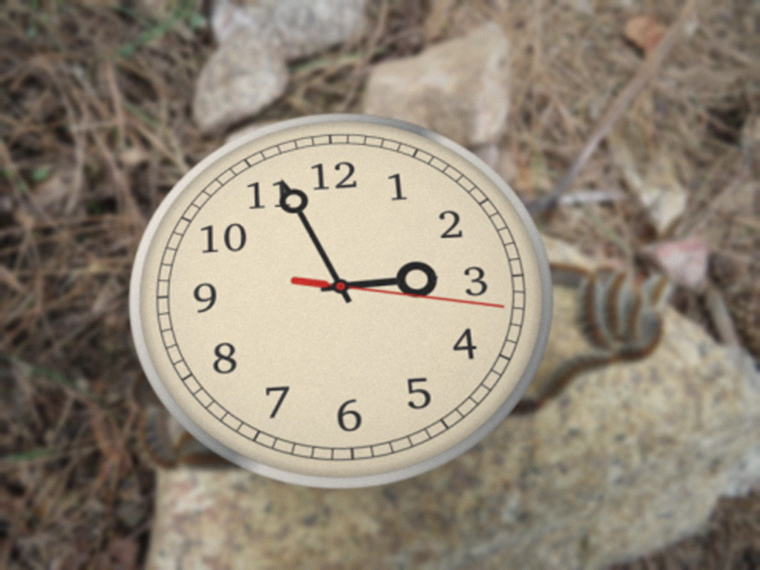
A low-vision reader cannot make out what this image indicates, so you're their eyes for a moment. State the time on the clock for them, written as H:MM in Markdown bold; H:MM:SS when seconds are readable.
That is **2:56:17**
